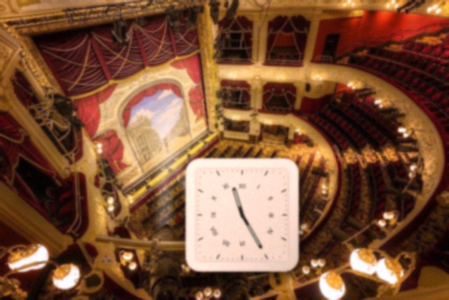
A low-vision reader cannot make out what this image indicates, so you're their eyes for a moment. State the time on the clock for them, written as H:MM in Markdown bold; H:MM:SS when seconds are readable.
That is **11:25**
